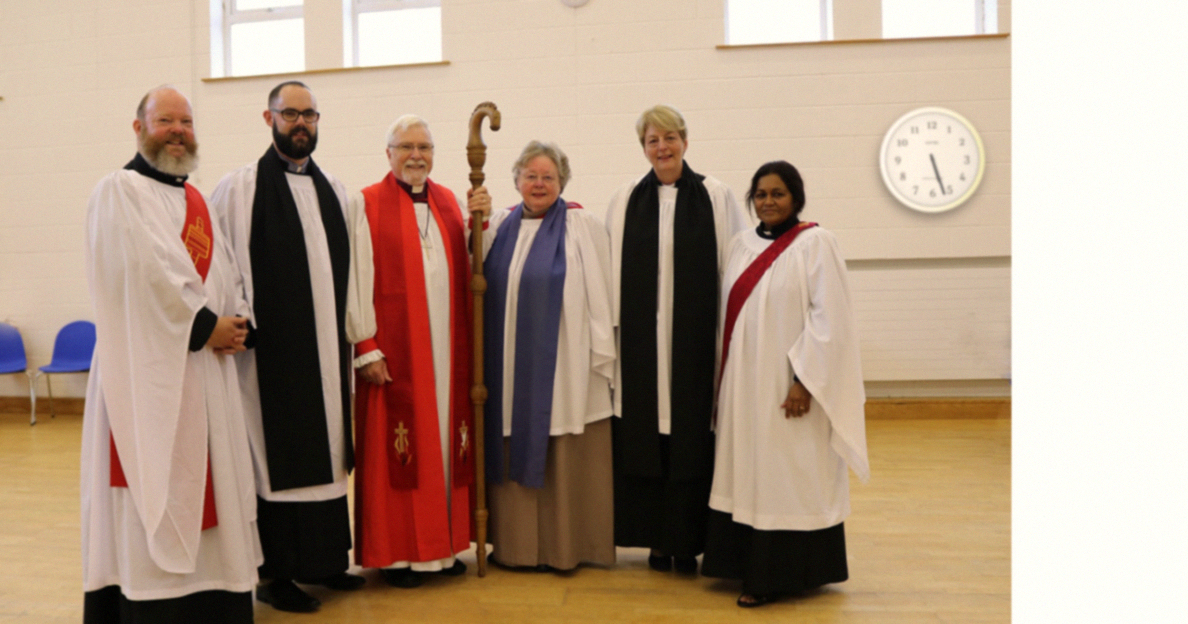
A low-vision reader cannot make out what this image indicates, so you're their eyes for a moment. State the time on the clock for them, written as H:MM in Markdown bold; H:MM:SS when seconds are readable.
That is **5:27**
